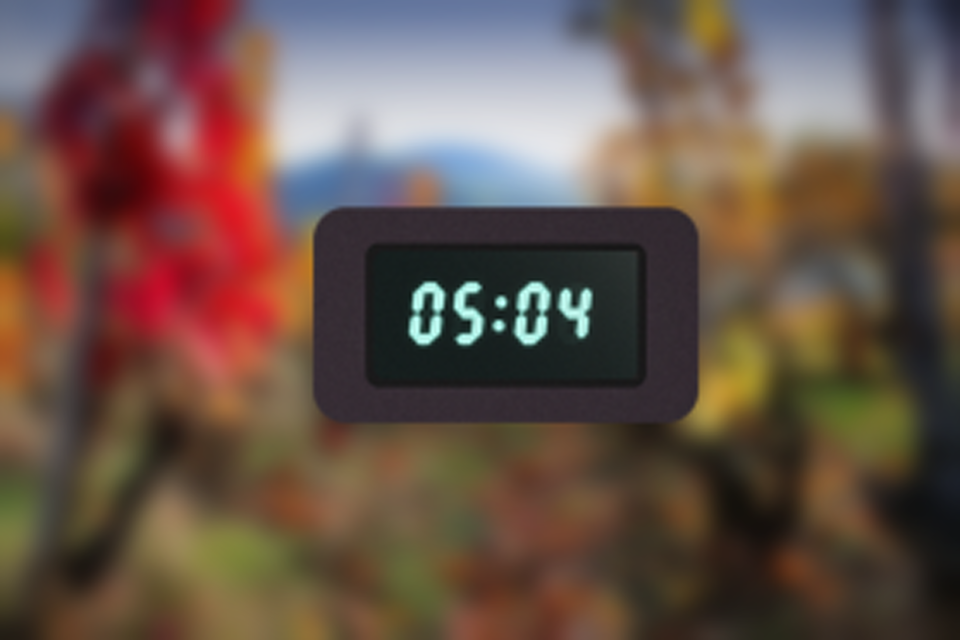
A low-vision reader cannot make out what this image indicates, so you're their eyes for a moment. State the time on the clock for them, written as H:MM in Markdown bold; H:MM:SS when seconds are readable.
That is **5:04**
